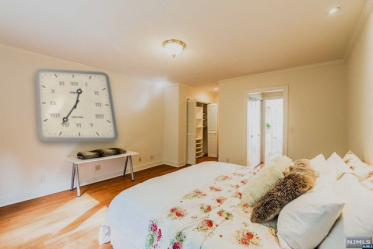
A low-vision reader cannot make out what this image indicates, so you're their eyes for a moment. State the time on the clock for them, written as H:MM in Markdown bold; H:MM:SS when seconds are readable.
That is **12:36**
